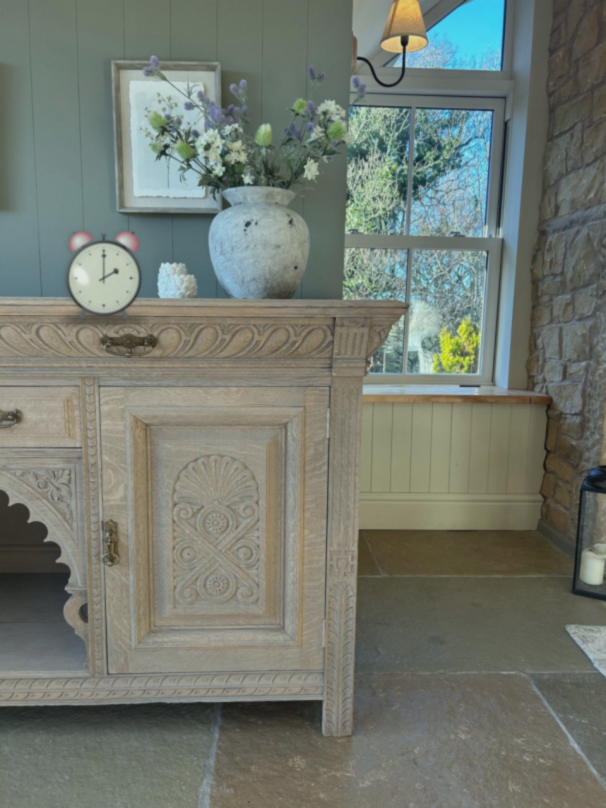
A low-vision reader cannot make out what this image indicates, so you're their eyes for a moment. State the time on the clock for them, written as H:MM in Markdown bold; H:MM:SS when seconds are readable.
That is **2:00**
